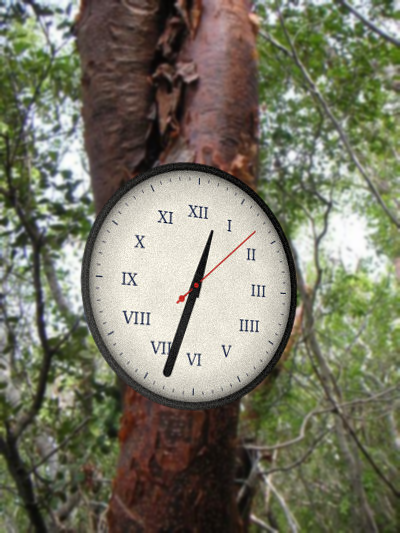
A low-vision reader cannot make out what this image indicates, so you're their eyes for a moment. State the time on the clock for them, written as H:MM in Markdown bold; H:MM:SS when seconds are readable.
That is **12:33:08**
